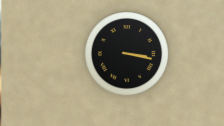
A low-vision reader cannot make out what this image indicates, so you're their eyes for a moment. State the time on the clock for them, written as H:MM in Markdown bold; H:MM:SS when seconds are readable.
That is **3:17**
